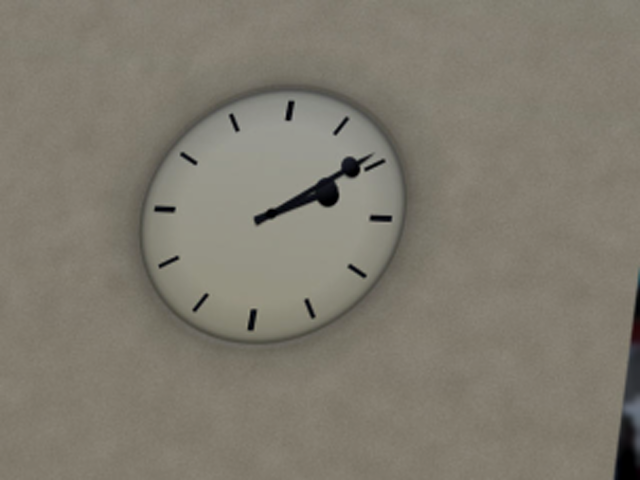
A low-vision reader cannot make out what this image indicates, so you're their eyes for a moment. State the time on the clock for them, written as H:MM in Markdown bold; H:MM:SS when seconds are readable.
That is **2:09**
